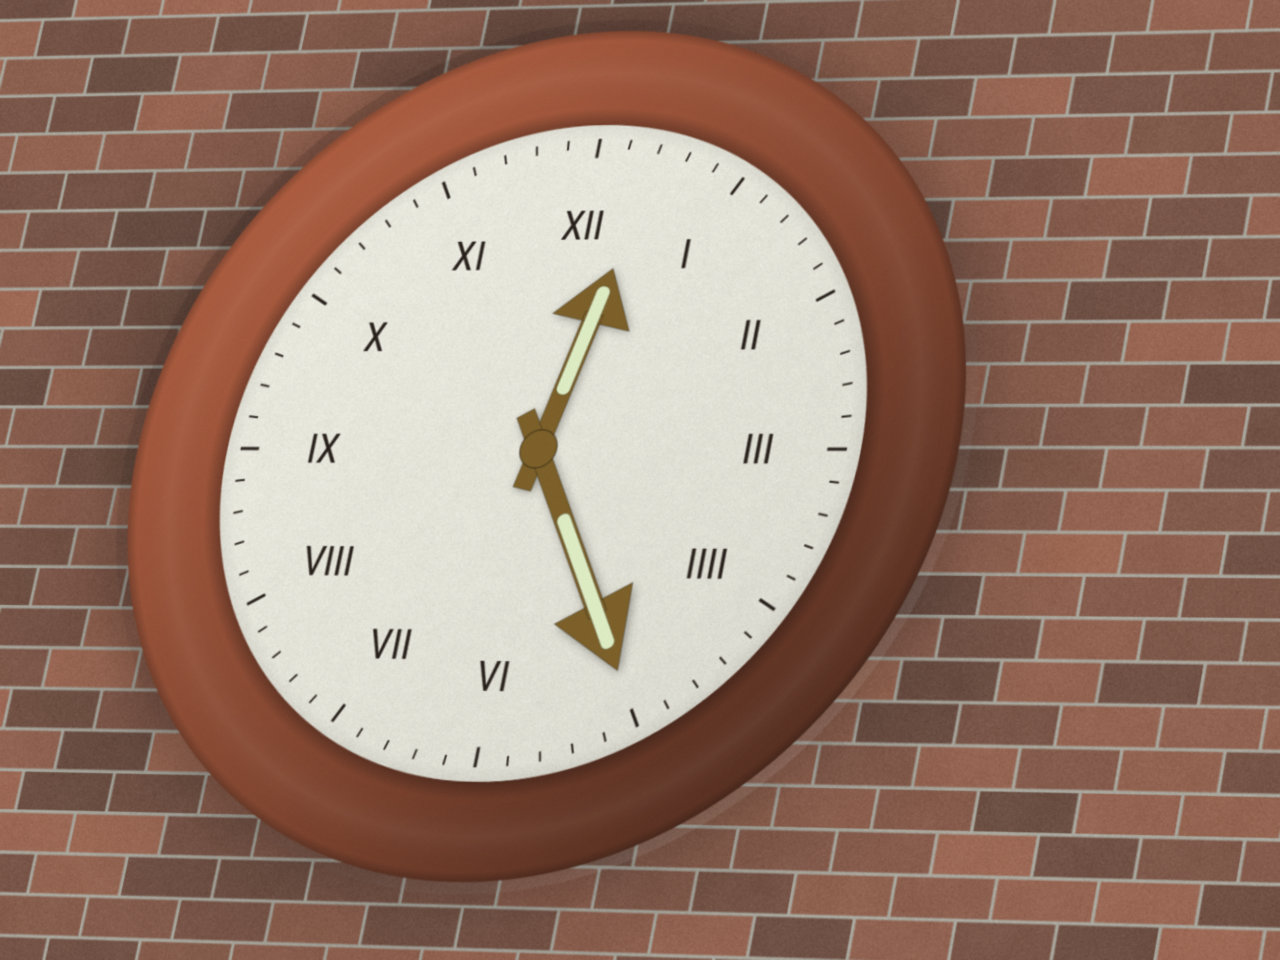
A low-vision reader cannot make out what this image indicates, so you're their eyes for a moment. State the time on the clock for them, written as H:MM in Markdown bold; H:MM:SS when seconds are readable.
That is **12:25**
